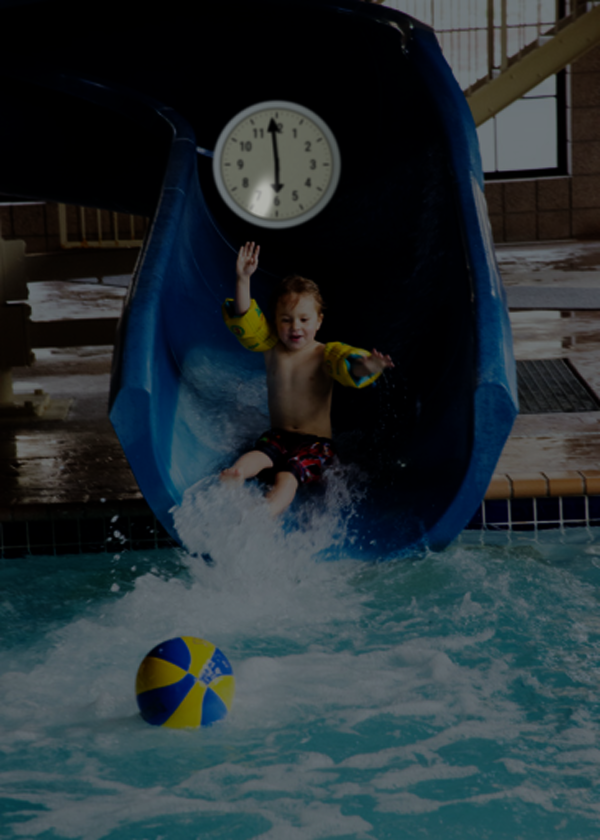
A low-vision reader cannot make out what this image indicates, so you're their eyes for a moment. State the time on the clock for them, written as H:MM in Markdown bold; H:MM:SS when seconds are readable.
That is **5:59**
